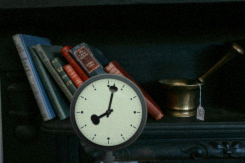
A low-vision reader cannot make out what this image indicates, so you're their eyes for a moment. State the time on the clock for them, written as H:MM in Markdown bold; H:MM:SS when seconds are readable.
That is **8:02**
